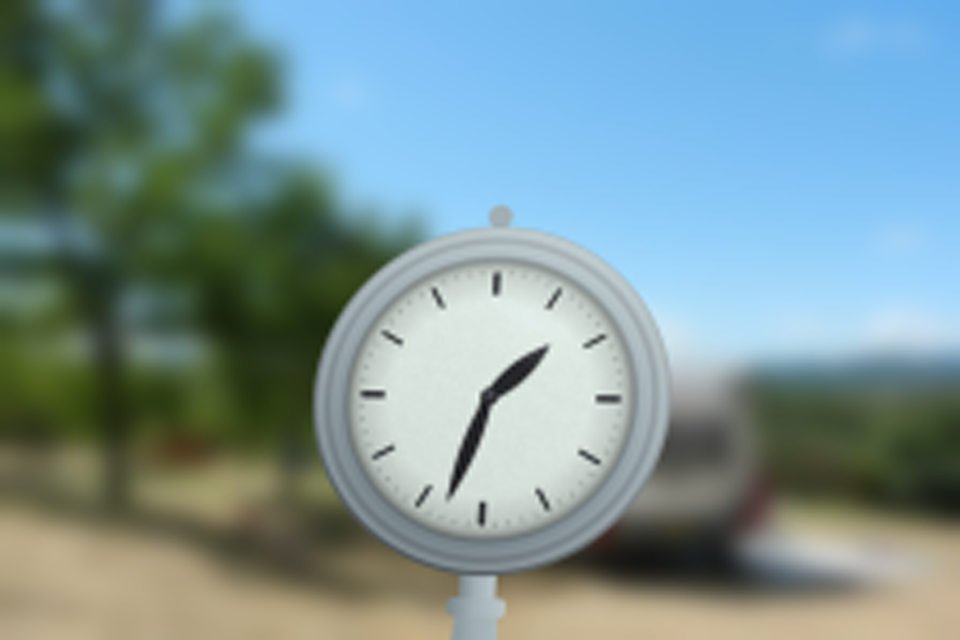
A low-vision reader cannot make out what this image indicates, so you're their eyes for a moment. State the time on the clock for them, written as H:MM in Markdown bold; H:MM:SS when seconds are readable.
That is **1:33**
